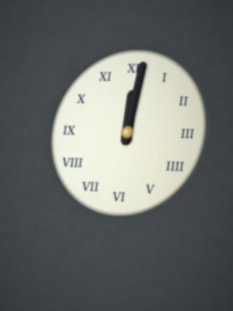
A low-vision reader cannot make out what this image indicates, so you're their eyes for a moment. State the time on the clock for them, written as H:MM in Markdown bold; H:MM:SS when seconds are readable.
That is **12:01**
